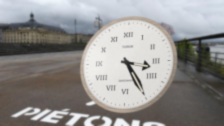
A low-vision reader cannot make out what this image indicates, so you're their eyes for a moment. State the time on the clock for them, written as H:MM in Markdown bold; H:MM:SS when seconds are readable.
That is **3:25**
